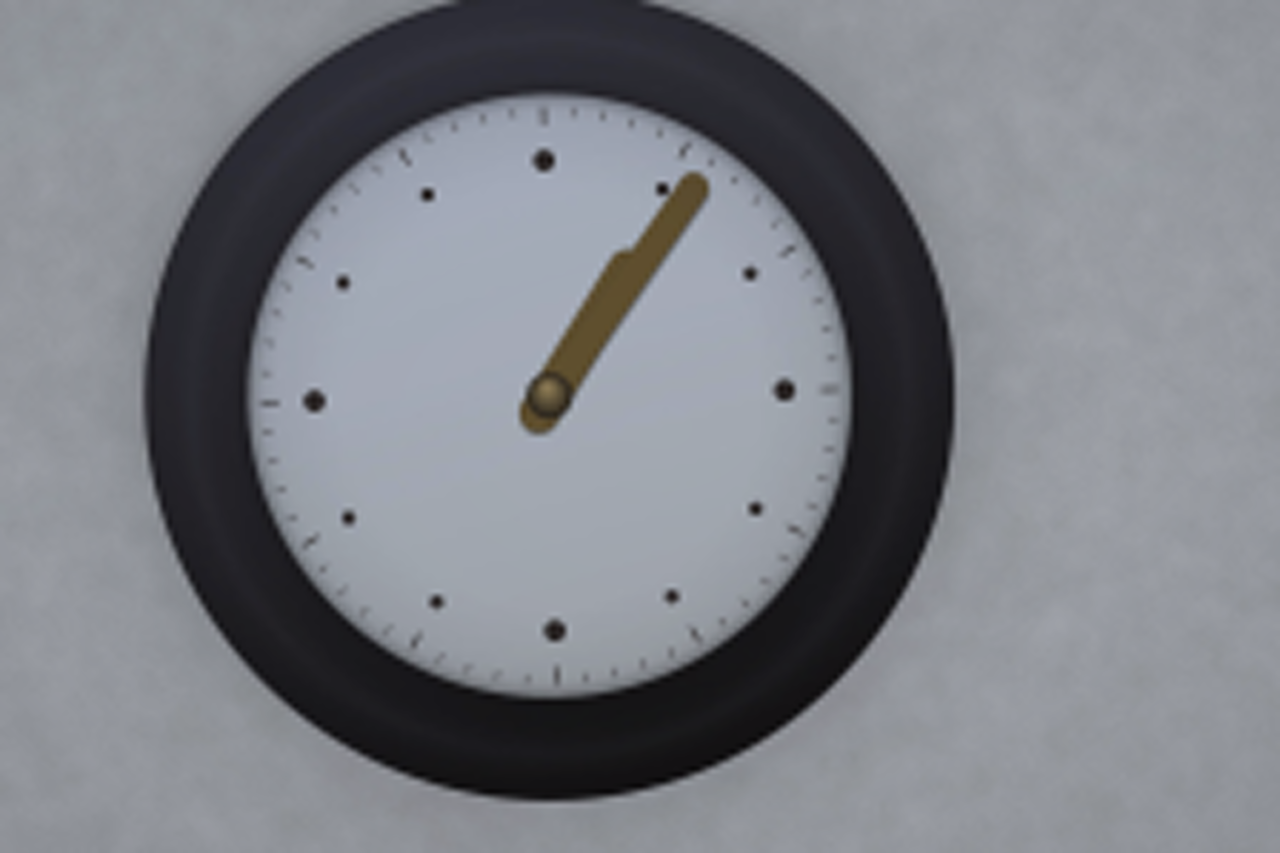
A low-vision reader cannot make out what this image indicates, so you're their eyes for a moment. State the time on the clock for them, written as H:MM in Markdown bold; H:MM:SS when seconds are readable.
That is **1:06**
